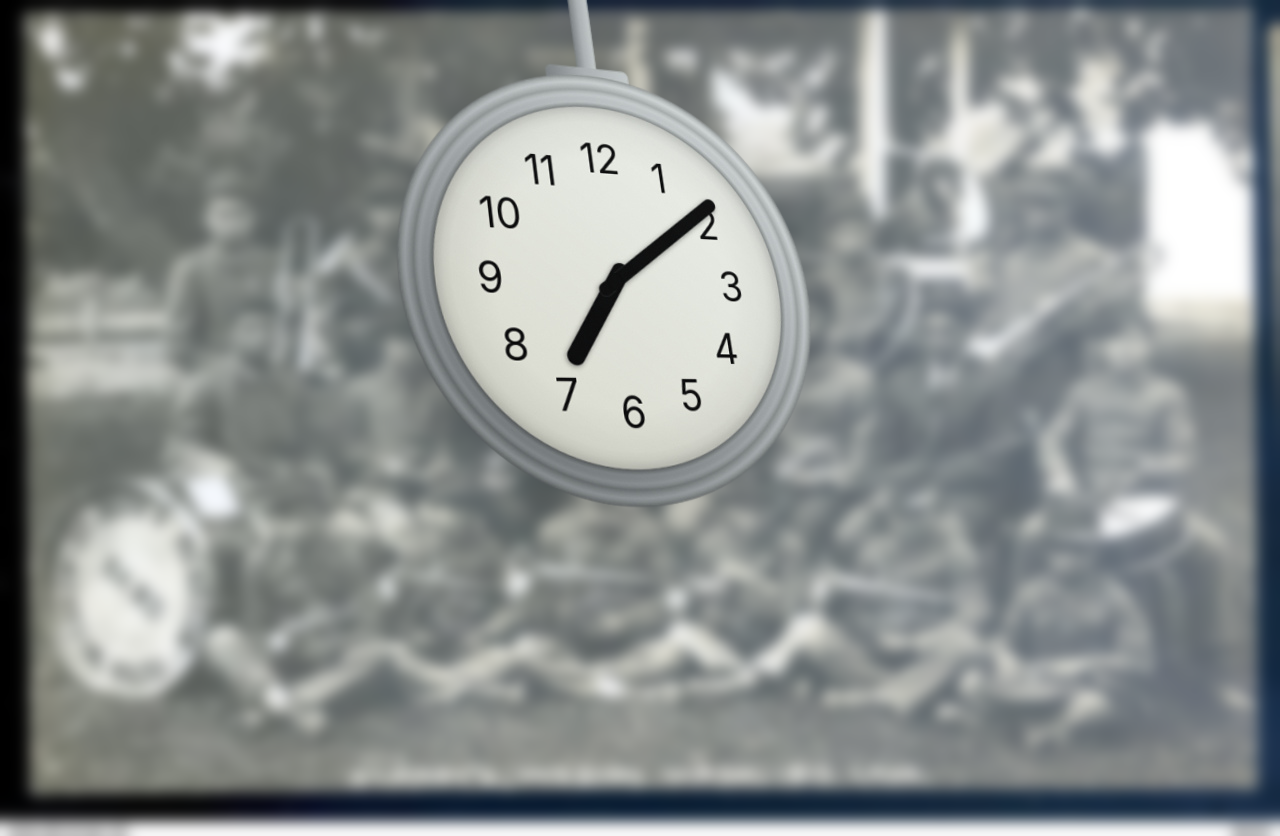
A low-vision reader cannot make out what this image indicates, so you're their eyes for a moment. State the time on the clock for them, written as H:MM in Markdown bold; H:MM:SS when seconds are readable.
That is **7:09**
